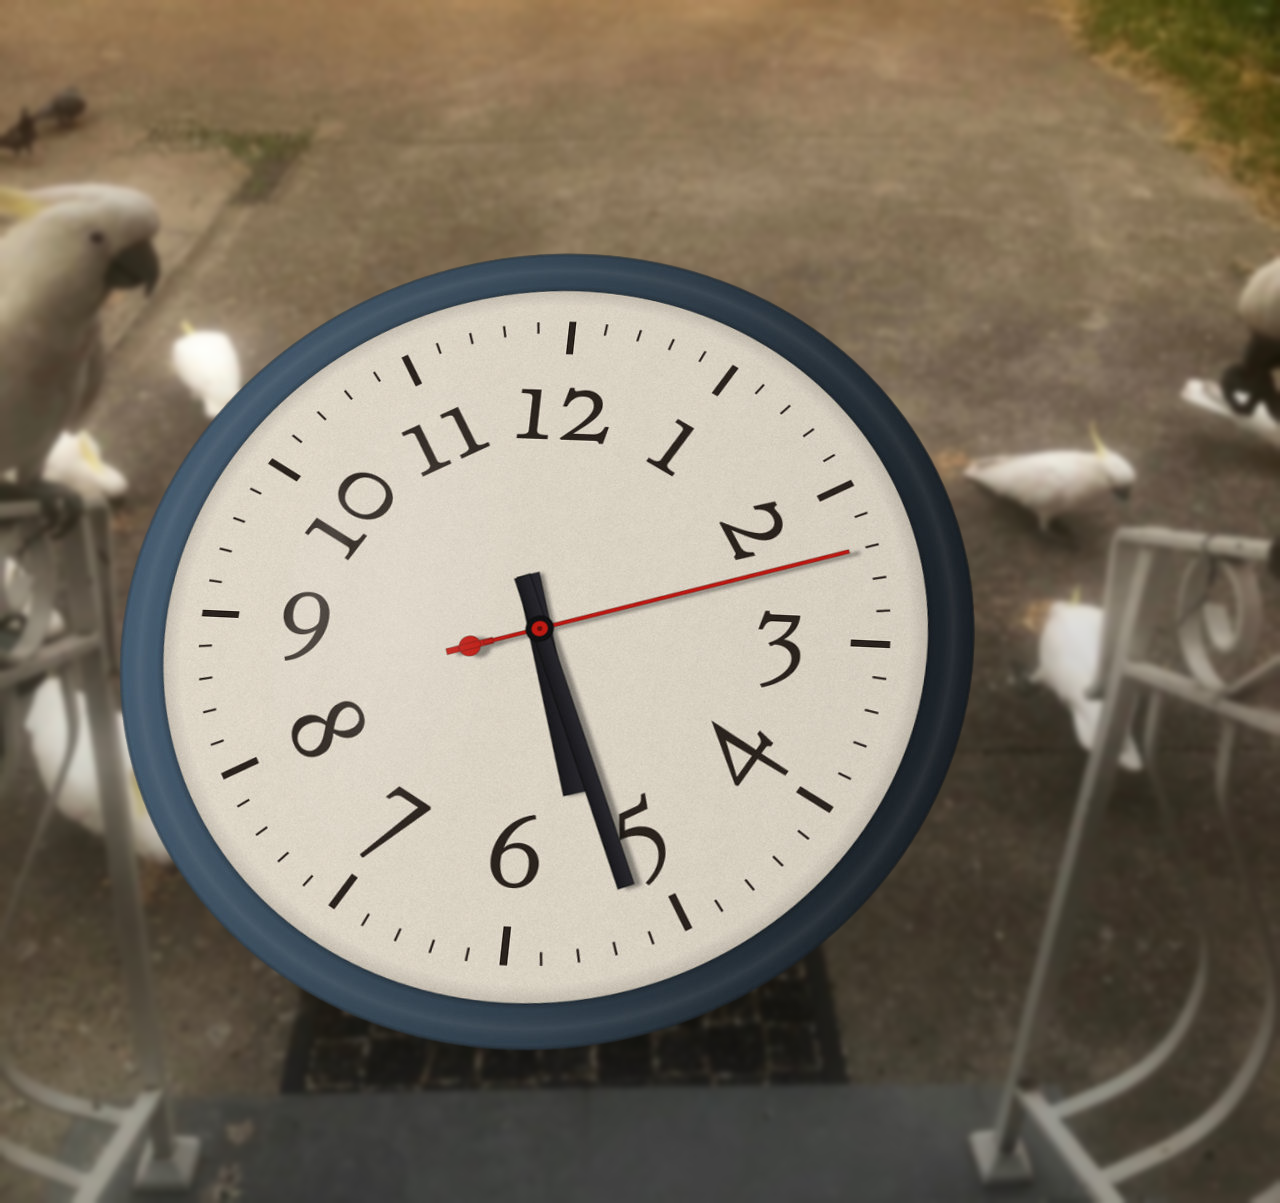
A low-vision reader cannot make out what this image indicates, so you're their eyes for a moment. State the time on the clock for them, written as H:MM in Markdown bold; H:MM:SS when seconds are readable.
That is **5:26:12**
